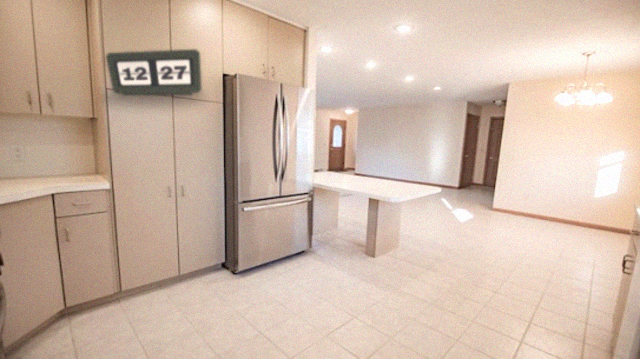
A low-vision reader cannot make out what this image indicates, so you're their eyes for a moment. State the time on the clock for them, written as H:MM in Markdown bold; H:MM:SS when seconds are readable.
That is **12:27**
